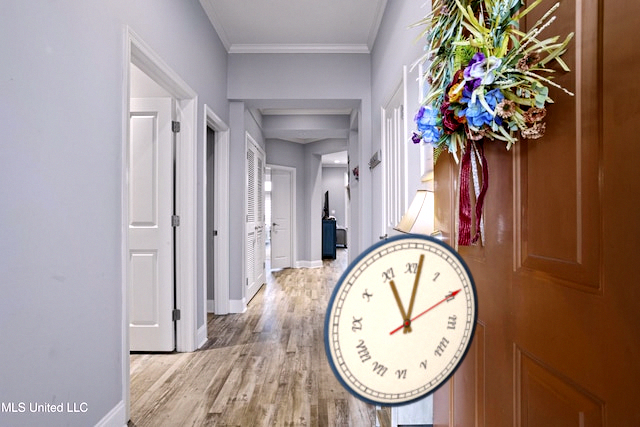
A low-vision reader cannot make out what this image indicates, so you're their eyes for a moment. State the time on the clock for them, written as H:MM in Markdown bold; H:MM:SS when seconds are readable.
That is **11:01:10**
